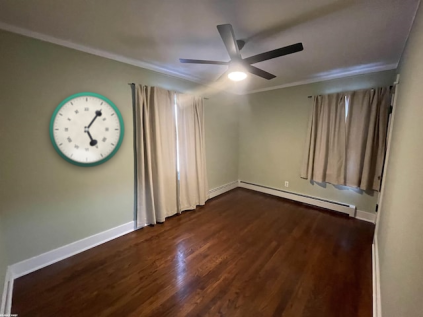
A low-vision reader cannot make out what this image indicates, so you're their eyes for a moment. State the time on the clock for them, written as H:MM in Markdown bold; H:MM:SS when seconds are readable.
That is **5:06**
